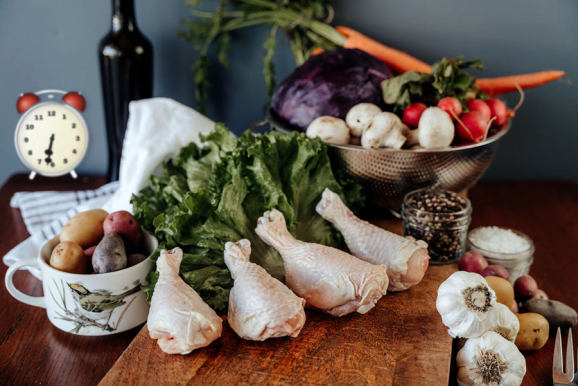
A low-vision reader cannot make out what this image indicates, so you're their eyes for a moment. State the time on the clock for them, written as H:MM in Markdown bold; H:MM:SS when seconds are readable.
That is **6:32**
